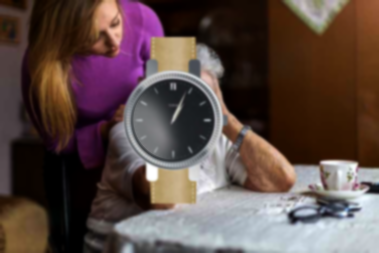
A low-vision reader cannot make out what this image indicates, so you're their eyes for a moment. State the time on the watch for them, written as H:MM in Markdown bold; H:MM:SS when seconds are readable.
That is **1:04**
